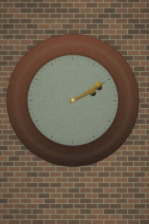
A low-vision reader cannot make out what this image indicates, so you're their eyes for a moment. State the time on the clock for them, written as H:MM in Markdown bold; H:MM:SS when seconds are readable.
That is **2:10**
